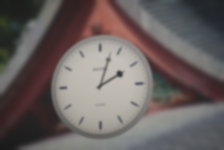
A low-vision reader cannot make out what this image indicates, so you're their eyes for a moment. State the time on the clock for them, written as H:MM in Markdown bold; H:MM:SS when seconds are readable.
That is **2:03**
